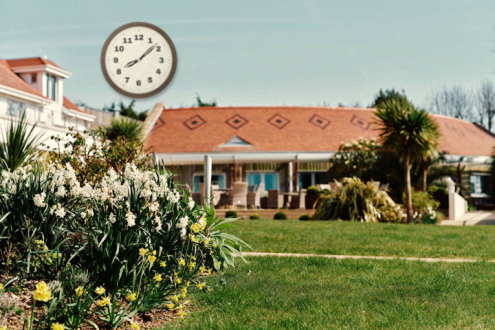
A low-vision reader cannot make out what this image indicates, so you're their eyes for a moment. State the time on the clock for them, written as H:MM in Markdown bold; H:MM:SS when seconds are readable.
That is **8:08**
